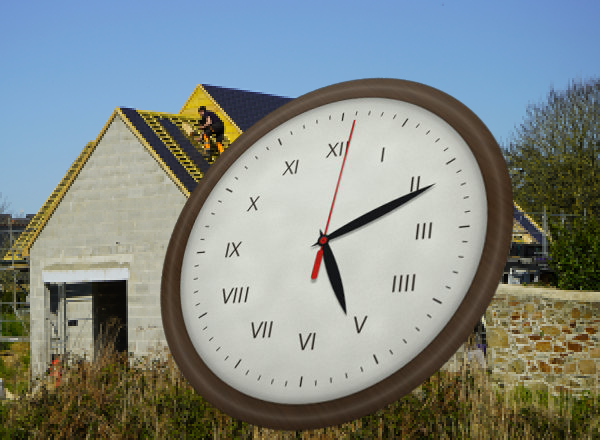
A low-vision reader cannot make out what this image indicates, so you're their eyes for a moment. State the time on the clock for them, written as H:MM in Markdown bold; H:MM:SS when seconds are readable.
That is **5:11:01**
